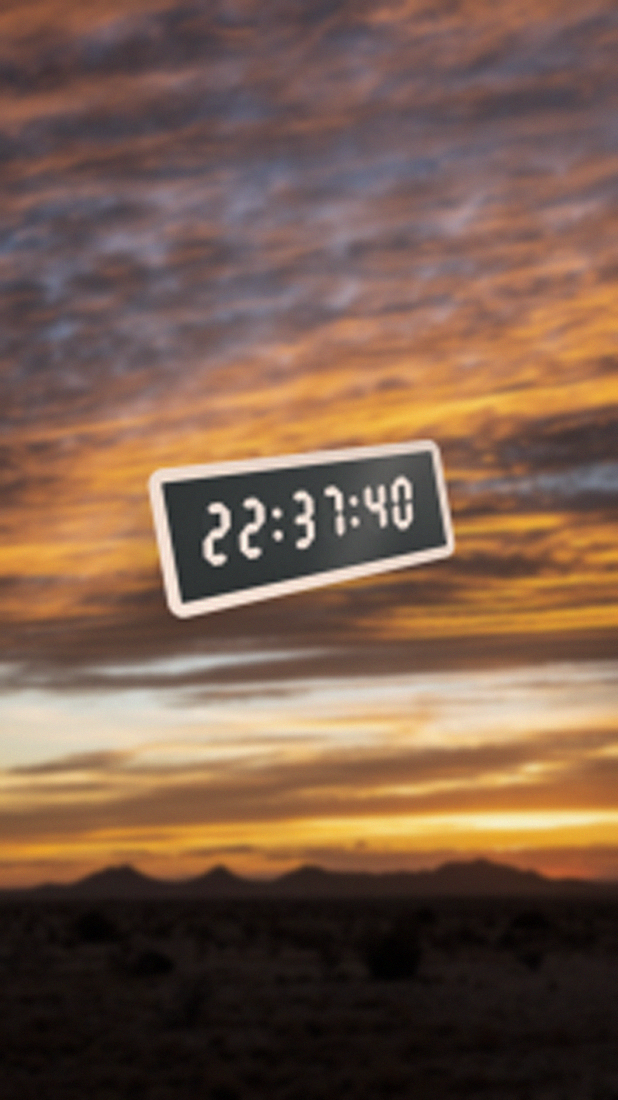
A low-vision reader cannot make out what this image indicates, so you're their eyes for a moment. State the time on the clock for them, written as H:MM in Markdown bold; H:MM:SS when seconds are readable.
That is **22:37:40**
